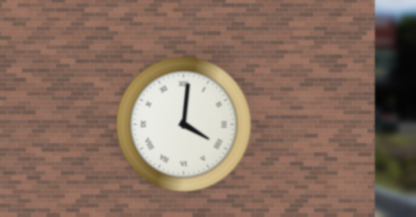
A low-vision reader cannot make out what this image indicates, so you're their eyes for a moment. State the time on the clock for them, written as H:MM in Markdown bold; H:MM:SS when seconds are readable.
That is **4:01**
